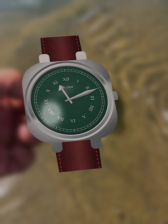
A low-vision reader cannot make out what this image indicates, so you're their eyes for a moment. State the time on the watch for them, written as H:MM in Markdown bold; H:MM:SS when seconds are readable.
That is **11:12**
